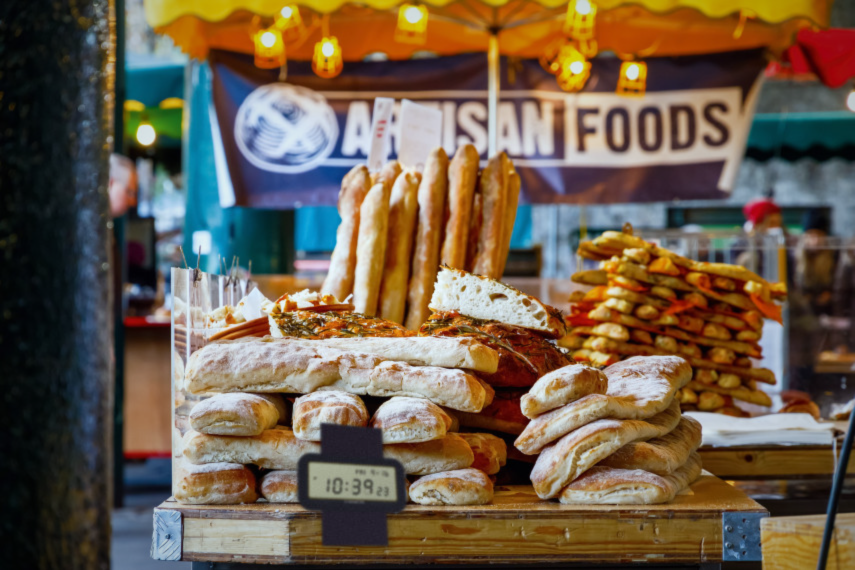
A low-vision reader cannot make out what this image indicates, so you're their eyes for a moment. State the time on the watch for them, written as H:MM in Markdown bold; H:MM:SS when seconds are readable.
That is **10:39**
